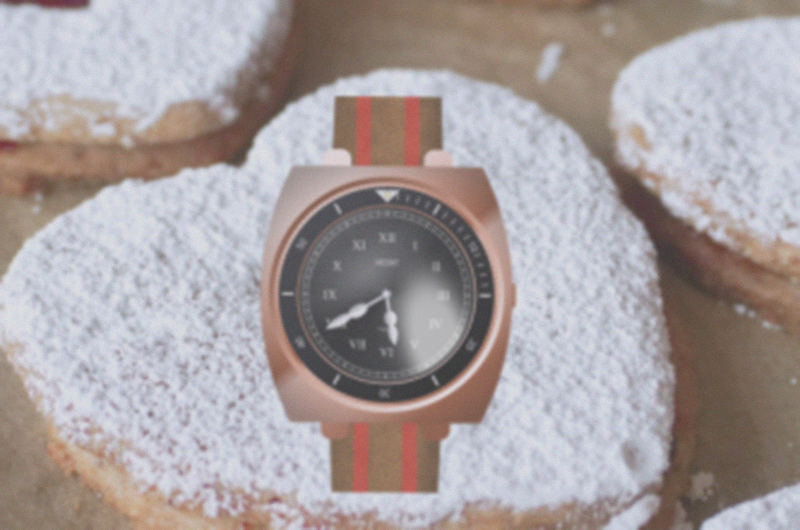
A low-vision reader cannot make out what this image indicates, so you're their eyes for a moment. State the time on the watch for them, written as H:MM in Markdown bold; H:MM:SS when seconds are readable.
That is **5:40**
